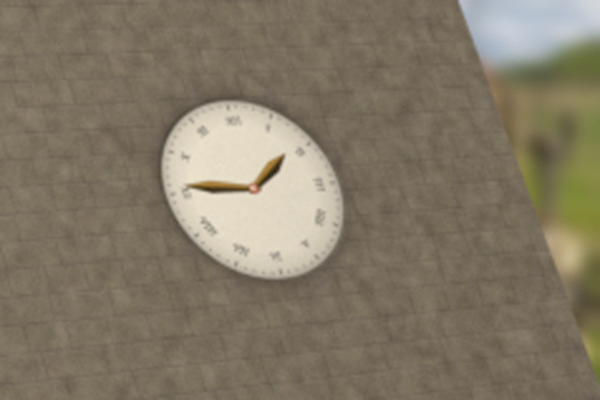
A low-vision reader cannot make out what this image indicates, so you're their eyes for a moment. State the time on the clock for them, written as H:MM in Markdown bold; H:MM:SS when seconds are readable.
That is **1:46**
